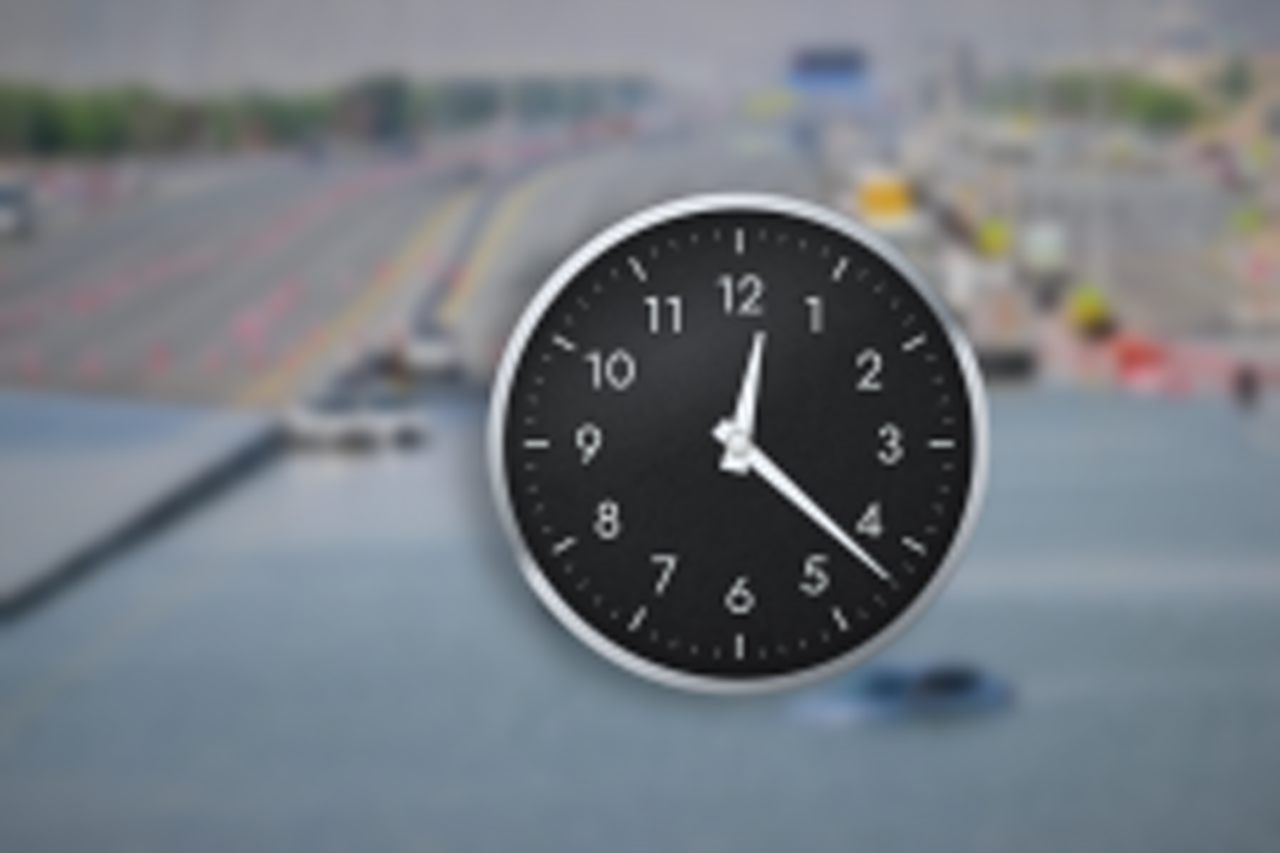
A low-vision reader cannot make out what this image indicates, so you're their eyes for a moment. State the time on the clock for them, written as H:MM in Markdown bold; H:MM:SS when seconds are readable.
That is **12:22**
